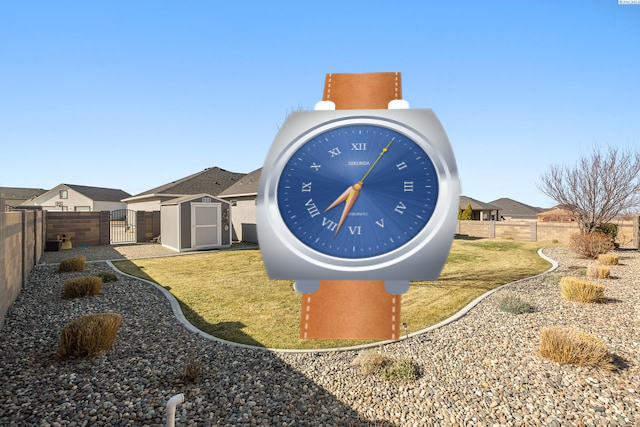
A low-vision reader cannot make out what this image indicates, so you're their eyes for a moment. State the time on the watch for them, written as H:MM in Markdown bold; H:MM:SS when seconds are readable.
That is **7:33:05**
